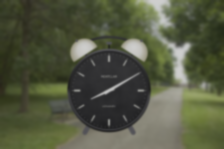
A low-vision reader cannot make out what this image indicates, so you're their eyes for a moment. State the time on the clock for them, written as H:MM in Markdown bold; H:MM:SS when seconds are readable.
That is **8:10**
